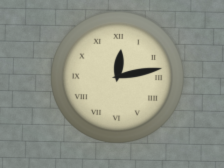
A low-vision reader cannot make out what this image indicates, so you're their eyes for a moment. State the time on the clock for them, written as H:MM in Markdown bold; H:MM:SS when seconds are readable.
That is **12:13**
